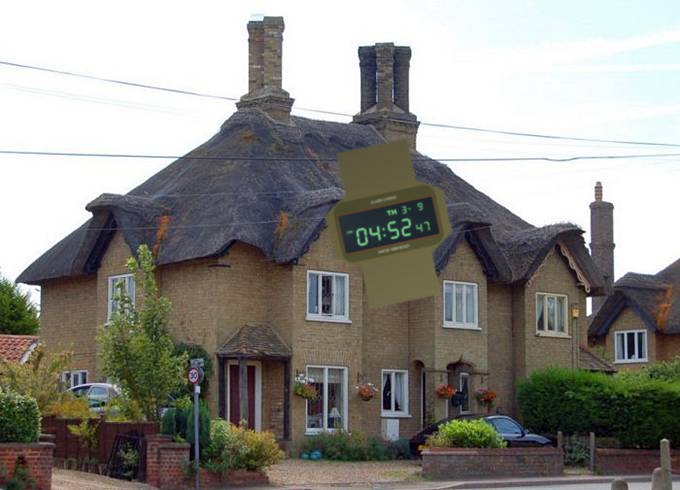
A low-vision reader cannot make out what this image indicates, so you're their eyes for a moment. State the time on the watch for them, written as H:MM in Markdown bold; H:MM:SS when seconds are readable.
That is **4:52:47**
